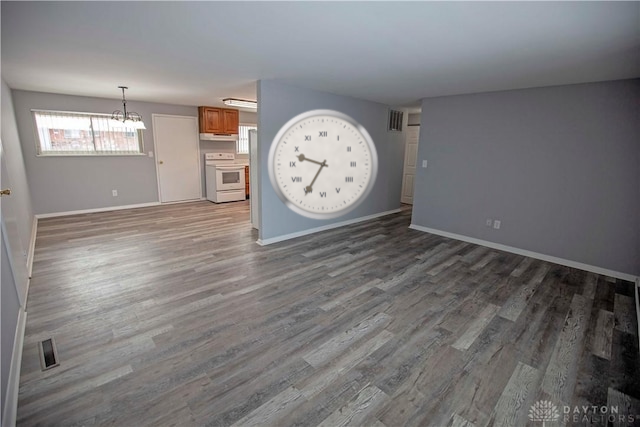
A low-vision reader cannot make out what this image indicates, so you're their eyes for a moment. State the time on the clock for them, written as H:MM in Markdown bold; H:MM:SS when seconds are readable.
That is **9:35**
